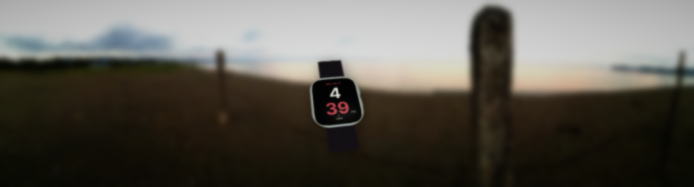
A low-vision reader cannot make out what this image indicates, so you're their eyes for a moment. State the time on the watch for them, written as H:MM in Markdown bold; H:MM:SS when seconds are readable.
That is **4:39**
